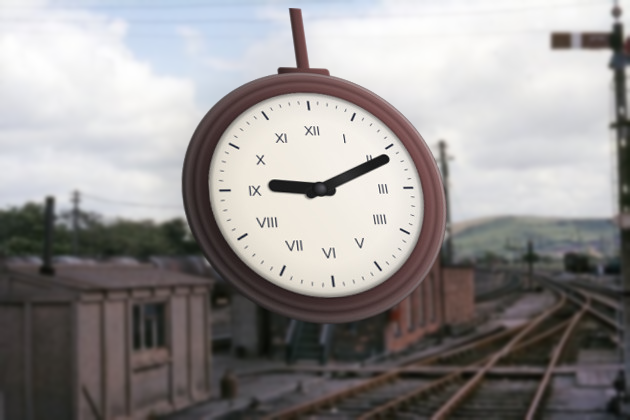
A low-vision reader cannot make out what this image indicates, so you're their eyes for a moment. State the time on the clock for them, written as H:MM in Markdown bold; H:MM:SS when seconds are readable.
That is **9:11**
